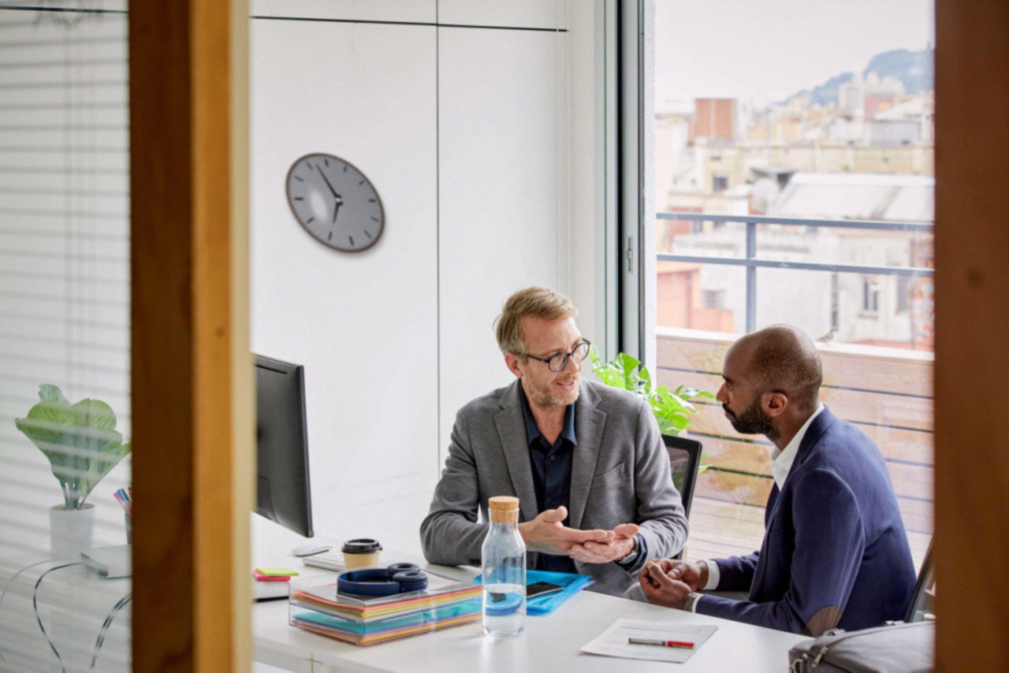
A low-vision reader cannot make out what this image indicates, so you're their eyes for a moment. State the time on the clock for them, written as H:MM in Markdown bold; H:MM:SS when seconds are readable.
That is **6:57**
